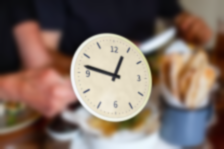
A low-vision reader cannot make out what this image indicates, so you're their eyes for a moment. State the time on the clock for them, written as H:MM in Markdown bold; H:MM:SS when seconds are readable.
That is **12:47**
